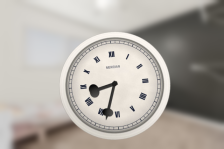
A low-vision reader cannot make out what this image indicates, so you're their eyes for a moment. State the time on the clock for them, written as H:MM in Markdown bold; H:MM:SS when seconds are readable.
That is **8:33**
